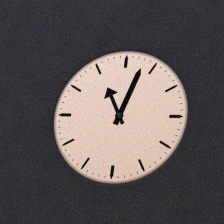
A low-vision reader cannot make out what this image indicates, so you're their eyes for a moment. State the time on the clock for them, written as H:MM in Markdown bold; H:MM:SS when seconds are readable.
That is **11:03**
